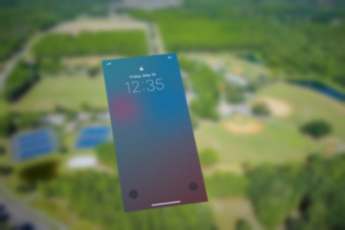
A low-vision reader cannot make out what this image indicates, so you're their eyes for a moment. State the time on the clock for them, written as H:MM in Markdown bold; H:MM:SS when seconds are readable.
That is **12:35**
